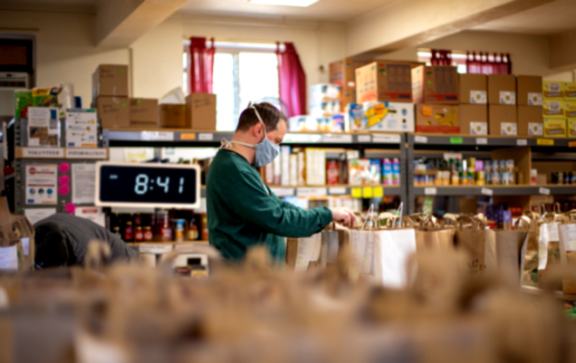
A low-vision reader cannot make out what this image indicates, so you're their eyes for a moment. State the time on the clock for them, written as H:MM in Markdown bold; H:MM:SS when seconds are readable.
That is **8:41**
